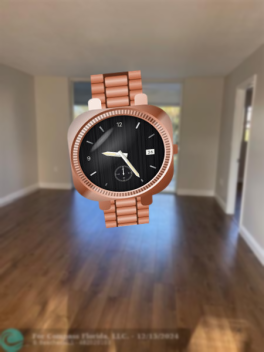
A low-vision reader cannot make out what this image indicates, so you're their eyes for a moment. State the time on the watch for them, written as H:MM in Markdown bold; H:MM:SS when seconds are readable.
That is **9:25**
